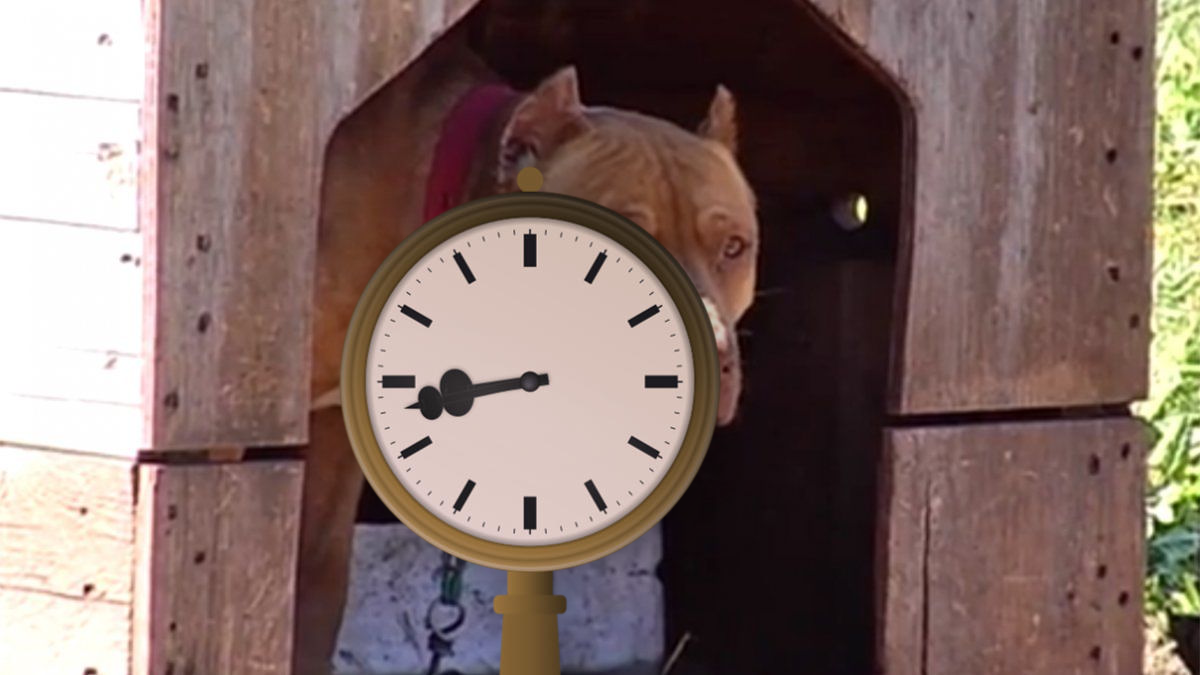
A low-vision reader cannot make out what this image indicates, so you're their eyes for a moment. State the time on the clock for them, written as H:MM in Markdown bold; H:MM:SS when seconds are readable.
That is **8:43**
